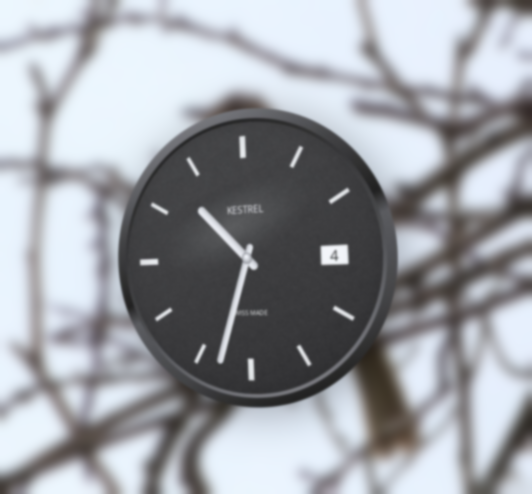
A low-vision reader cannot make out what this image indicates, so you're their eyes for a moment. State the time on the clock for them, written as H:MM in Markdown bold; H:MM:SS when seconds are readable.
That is **10:33**
